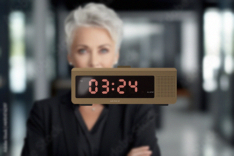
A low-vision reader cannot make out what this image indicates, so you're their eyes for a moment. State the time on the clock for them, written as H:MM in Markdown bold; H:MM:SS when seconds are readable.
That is **3:24**
